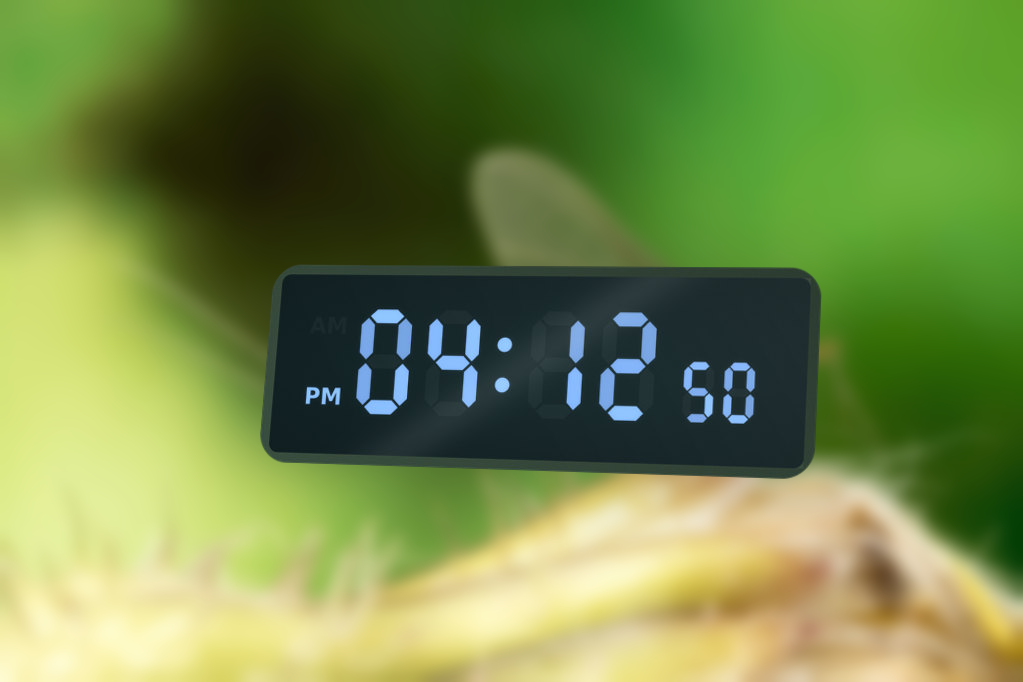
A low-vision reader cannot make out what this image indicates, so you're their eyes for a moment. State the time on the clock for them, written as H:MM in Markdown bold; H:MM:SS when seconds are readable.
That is **4:12:50**
